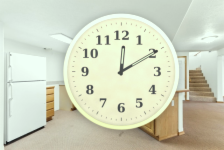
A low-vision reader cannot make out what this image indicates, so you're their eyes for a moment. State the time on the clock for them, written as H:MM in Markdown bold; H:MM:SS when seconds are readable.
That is **12:10**
